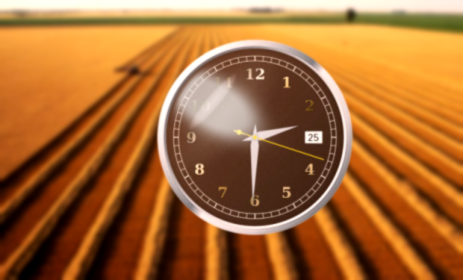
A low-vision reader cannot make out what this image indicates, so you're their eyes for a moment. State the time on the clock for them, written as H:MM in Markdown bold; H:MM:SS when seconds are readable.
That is **2:30:18**
